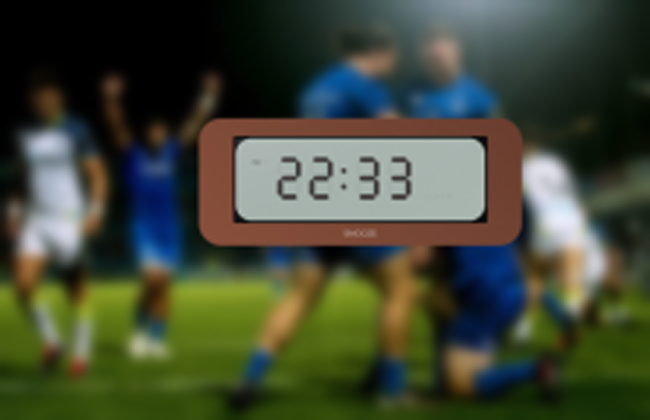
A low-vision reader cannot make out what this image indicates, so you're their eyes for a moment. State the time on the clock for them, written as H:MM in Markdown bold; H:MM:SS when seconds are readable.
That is **22:33**
